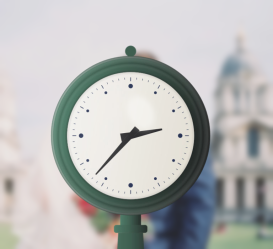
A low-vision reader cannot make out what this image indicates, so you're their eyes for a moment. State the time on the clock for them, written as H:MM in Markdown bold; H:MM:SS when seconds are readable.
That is **2:37**
